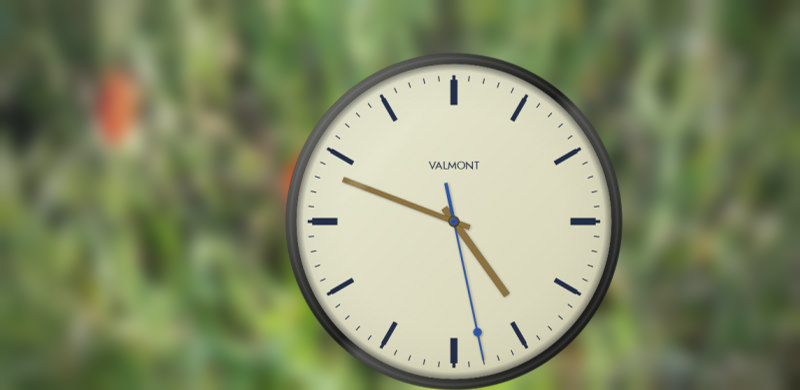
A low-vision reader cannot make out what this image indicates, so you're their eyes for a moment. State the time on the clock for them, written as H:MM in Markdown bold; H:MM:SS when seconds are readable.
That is **4:48:28**
